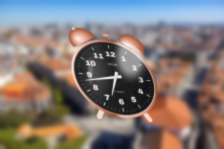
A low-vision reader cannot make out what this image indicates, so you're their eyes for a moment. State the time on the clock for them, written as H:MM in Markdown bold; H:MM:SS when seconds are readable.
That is **6:43**
